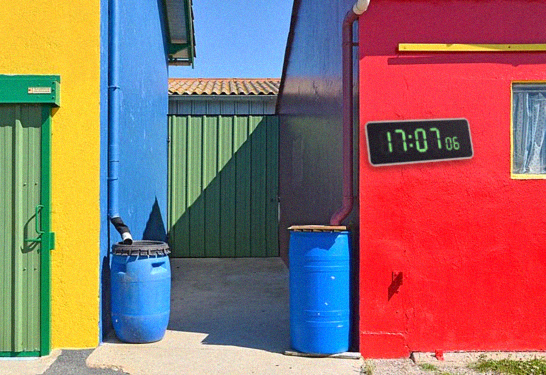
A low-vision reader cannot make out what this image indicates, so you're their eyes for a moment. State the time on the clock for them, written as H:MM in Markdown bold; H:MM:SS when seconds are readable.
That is **17:07:06**
